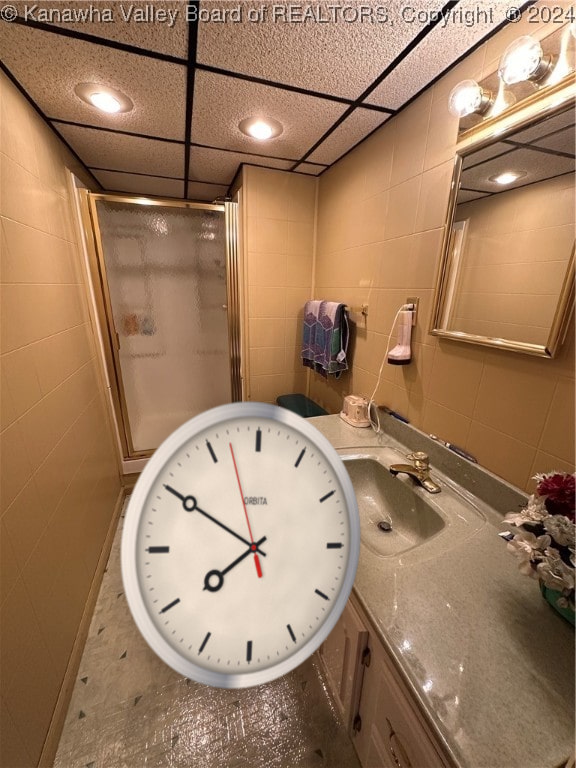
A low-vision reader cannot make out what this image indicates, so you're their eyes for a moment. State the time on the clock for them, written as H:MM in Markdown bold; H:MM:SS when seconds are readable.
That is **7:49:57**
